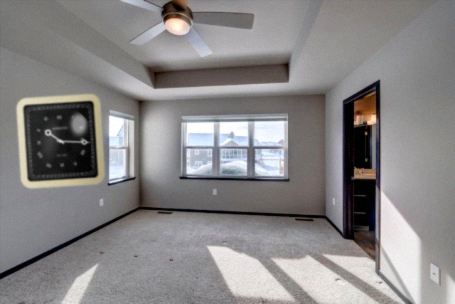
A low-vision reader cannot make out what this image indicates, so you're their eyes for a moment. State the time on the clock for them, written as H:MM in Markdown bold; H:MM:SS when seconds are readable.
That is **10:16**
